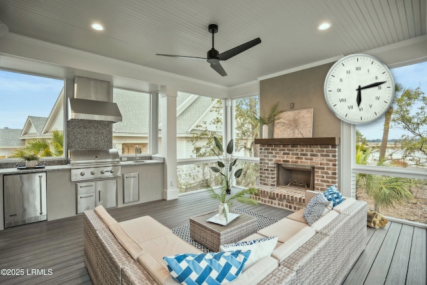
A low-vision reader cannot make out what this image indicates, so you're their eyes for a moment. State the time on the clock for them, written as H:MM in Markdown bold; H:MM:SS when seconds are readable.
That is **6:13**
